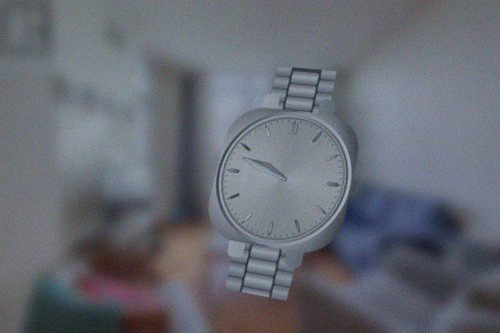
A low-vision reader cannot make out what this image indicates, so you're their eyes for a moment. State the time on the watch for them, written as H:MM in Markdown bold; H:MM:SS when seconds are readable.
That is **9:48**
